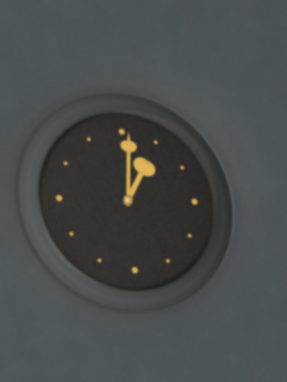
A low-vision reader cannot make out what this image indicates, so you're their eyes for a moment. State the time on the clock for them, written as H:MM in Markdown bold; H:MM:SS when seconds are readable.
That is **1:01**
